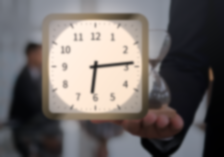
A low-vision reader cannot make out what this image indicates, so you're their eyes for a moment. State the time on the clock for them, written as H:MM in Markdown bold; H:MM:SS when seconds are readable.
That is **6:14**
